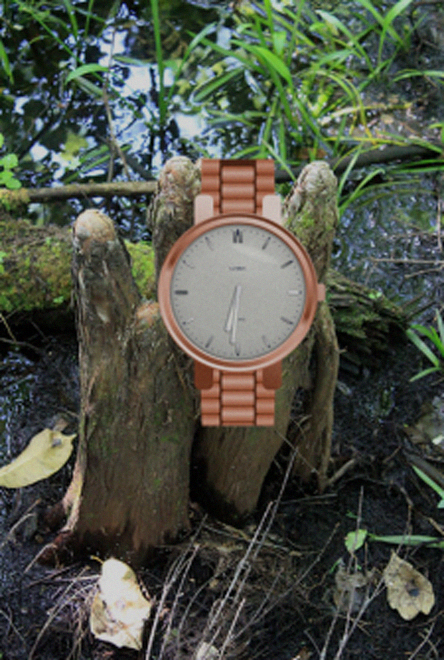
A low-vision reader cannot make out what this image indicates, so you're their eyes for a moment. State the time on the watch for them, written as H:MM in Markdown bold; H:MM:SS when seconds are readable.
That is **6:31**
